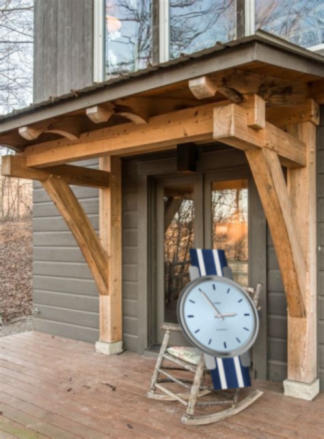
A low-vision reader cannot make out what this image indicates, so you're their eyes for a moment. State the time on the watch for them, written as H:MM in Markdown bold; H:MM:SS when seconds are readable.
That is **2:55**
